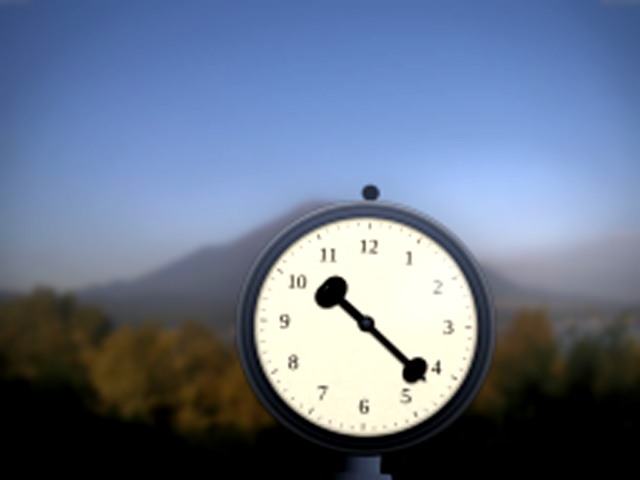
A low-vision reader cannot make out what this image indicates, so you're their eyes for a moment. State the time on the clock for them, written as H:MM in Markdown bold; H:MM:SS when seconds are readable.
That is **10:22**
